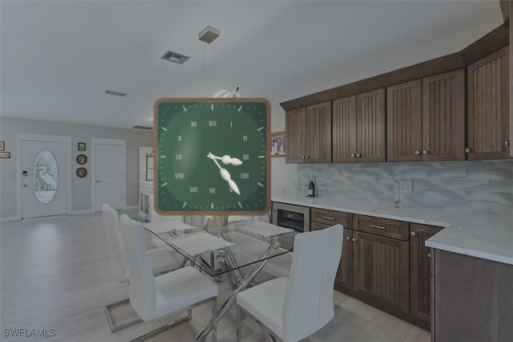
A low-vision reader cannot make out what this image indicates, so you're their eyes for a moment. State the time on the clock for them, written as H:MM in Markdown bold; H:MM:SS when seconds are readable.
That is **3:24**
